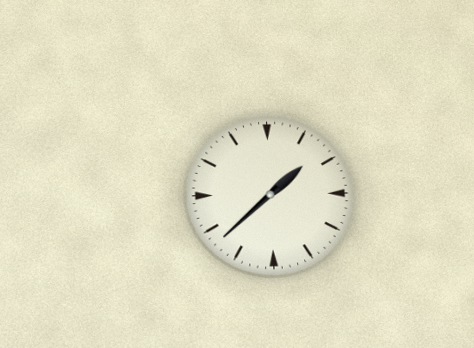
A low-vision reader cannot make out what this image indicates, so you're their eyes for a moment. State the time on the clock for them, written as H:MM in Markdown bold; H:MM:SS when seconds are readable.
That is **1:38**
